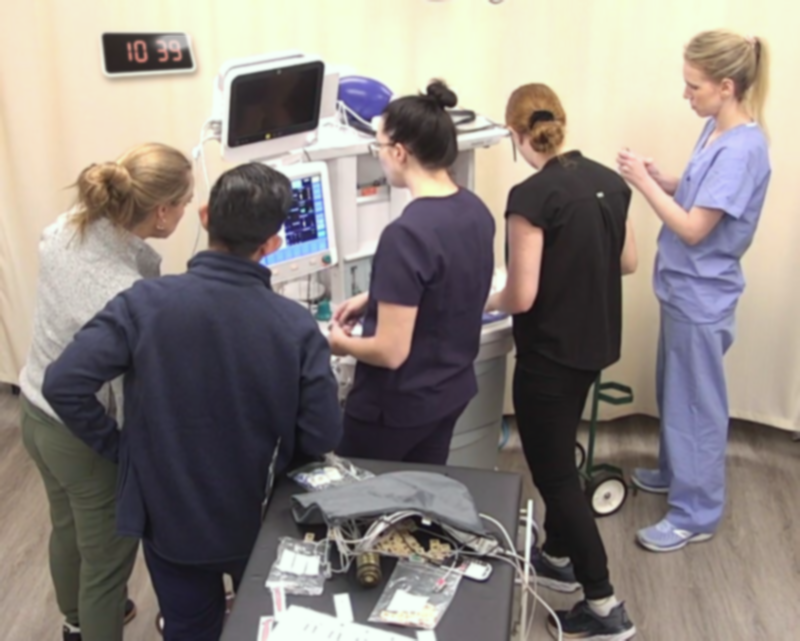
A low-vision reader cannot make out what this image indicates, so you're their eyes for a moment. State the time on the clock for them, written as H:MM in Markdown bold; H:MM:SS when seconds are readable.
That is **10:39**
